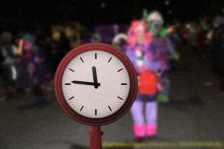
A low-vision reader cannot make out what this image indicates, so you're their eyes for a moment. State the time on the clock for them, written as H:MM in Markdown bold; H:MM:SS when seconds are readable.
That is **11:46**
